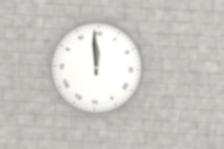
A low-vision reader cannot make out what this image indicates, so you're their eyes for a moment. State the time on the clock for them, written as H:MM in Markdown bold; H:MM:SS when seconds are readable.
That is **11:59**
